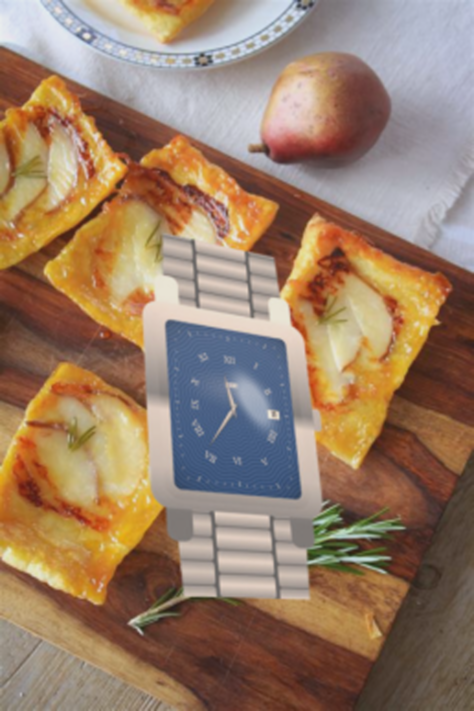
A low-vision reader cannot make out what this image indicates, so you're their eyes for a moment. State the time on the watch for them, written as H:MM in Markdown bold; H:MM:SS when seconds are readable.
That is **11:36**
